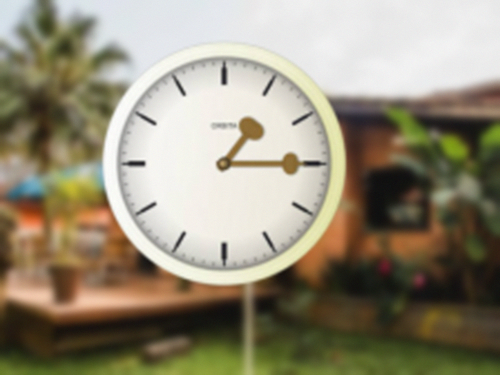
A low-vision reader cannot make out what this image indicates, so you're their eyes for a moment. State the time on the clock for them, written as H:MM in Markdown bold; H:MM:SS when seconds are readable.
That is **1:15**
